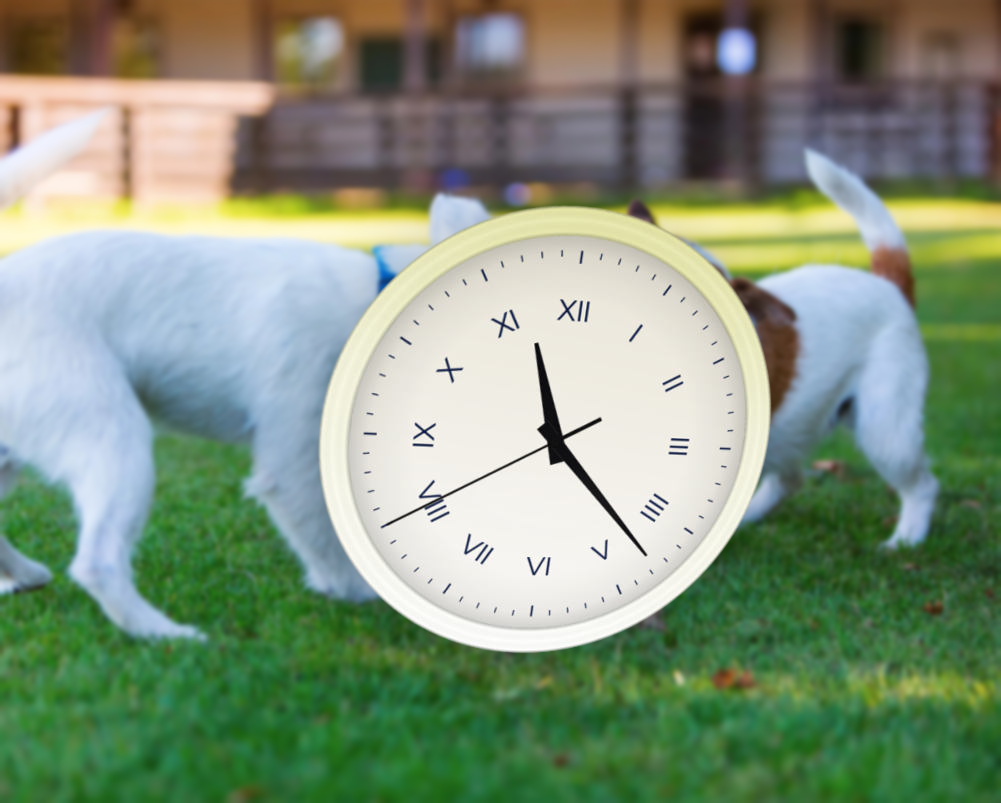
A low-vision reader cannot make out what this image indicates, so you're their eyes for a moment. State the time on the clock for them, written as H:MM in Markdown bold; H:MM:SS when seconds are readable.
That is **11:22:40**
